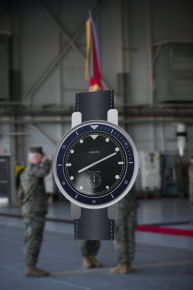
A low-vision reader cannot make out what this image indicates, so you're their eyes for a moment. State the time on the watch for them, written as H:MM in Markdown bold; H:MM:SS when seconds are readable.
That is **8:11**
